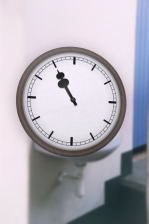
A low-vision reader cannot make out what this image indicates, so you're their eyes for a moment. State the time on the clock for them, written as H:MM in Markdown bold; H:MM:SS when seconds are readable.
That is **10:55**
